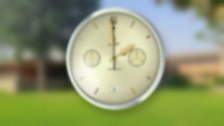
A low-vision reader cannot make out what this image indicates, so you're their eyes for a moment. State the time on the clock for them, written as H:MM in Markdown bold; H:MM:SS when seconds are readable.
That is **1:59**
